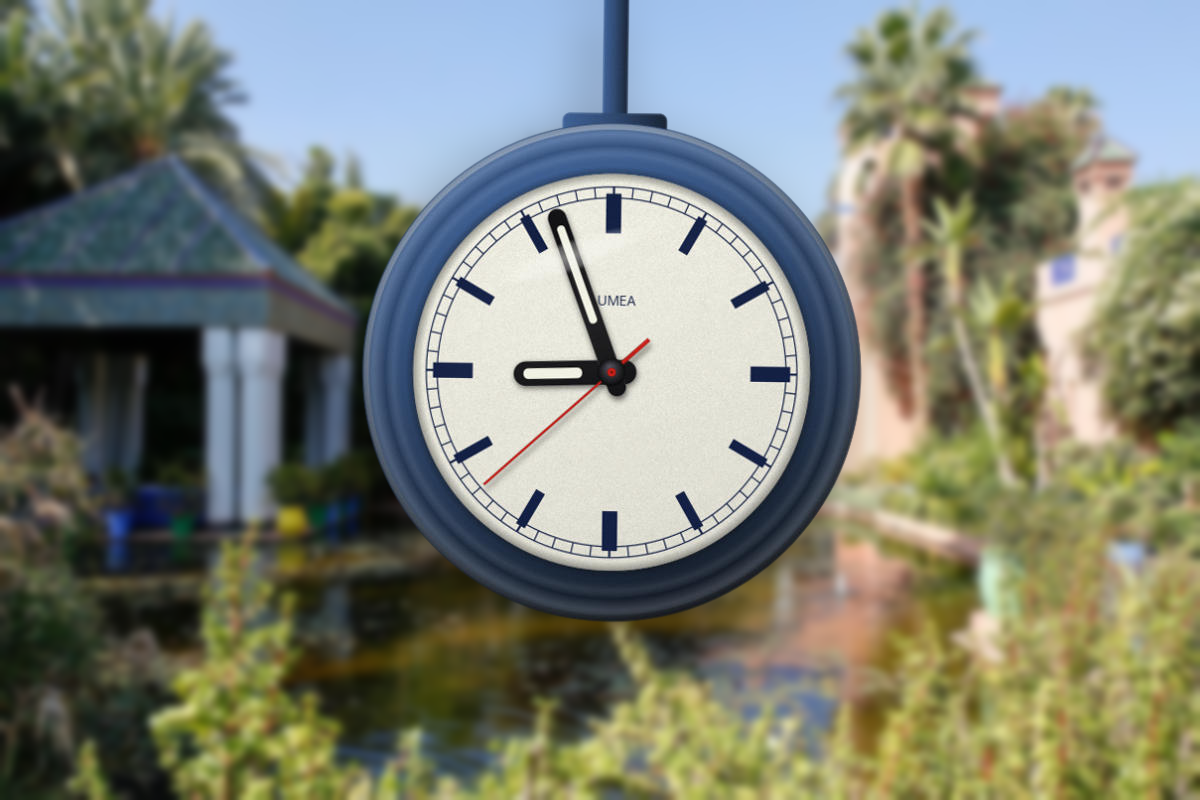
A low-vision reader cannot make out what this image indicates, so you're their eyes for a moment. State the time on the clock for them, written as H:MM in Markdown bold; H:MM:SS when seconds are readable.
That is **8:56:38**
